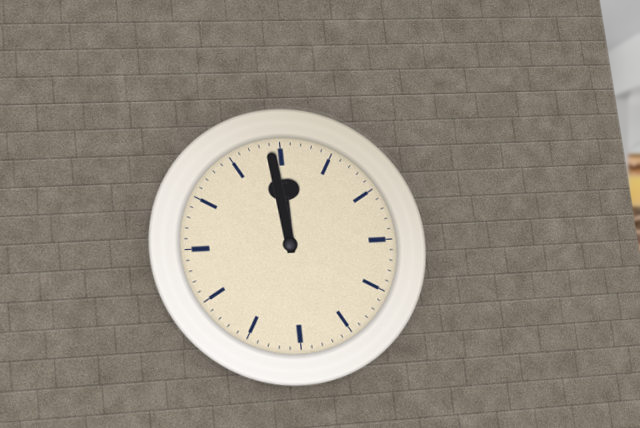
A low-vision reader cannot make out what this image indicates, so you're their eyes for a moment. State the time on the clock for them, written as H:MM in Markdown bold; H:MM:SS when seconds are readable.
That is **11:59**
